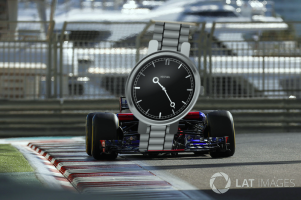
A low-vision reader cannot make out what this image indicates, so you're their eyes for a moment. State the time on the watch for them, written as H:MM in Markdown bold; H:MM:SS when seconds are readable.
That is **10:24**
